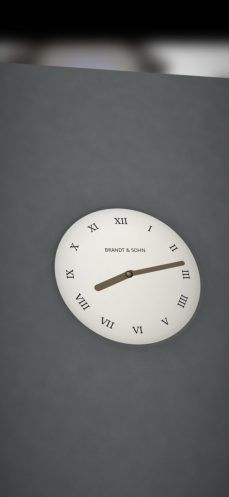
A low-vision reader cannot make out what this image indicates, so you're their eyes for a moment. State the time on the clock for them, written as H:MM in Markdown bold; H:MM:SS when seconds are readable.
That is **8:13**
